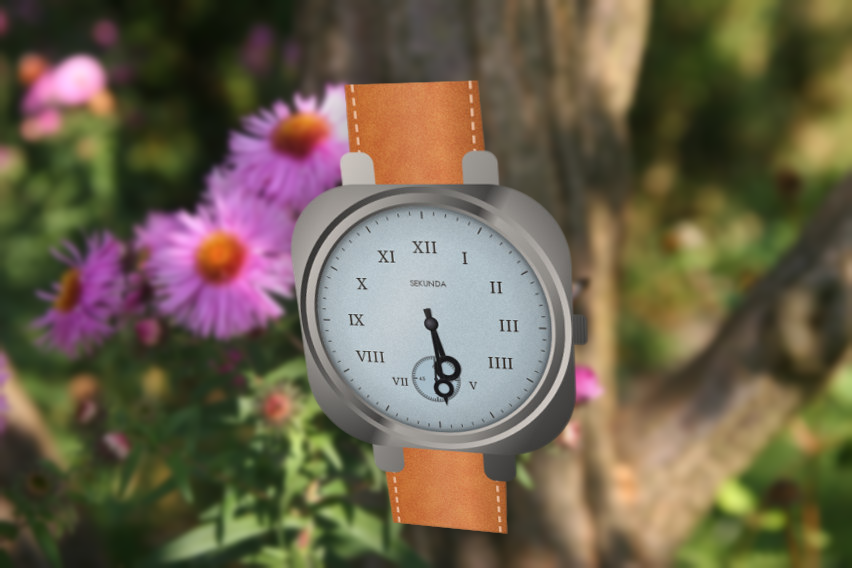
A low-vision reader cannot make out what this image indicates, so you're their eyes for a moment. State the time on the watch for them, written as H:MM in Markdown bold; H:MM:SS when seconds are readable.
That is **5:29**
